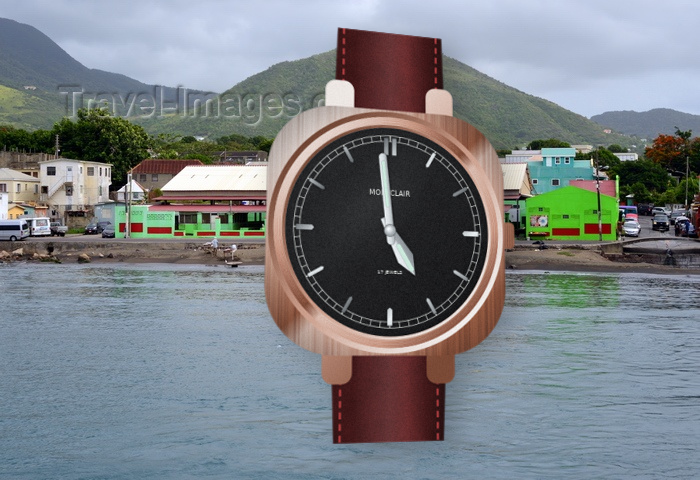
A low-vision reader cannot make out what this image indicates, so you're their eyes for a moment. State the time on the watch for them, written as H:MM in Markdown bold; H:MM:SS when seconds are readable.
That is **4:59**
